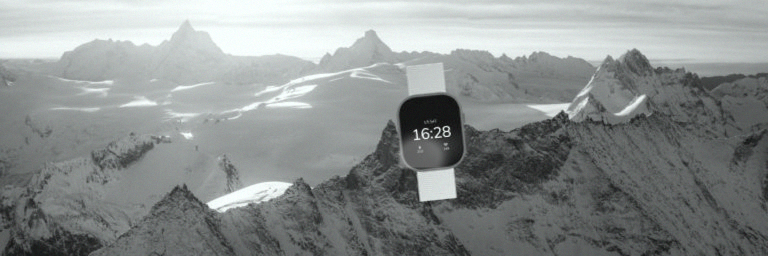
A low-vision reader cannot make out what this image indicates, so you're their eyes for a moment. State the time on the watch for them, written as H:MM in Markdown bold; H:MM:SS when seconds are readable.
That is **16:28**
